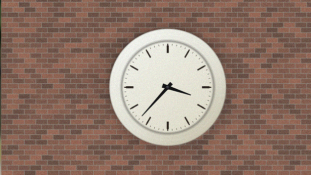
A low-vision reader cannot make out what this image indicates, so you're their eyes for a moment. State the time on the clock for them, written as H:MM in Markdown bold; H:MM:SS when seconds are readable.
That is **3:37**
